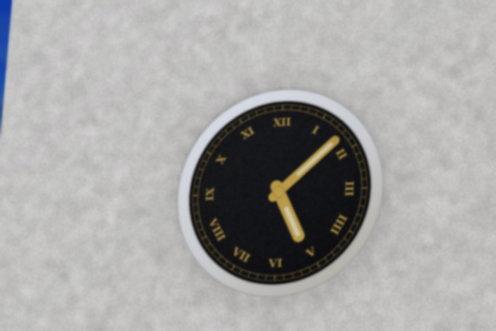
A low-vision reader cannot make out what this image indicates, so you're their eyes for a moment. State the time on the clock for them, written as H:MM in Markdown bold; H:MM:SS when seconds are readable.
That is **5:08**
